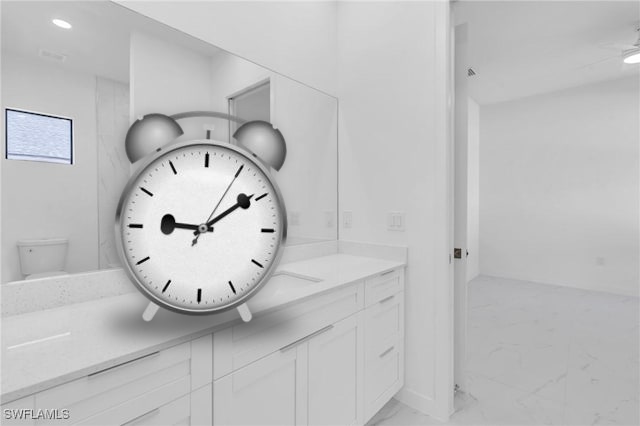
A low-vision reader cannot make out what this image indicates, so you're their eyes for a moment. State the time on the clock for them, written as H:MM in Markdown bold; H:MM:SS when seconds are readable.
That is **9:09:05**
